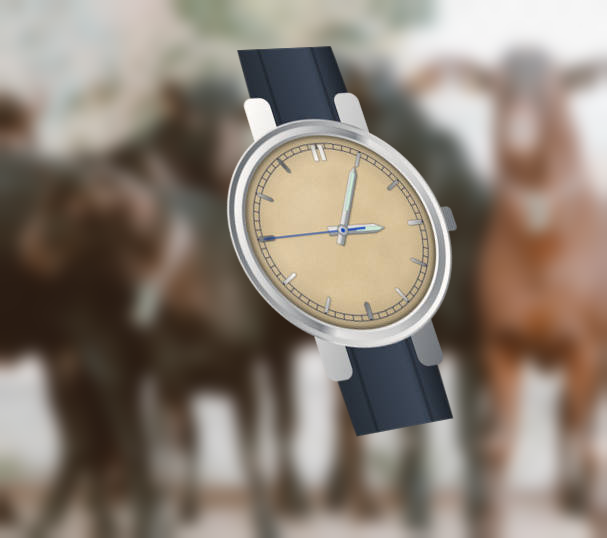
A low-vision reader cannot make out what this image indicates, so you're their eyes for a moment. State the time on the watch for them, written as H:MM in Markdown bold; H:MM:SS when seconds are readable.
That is **3:04:45**
